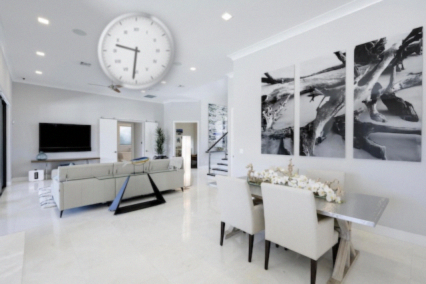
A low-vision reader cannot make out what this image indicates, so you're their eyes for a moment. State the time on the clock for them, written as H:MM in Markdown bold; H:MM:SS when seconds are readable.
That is **9:31**
